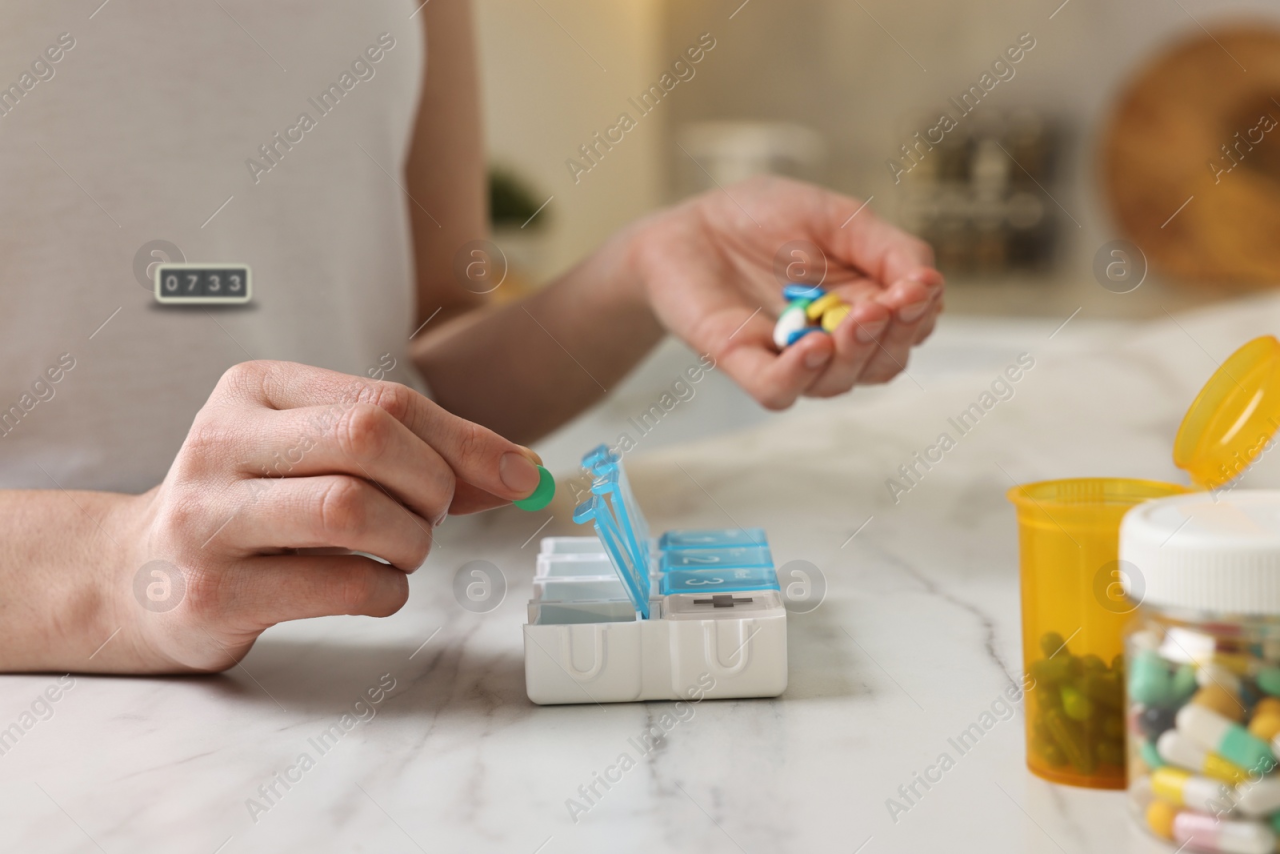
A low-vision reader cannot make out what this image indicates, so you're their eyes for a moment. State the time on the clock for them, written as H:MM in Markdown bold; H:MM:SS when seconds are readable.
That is **7:33**
